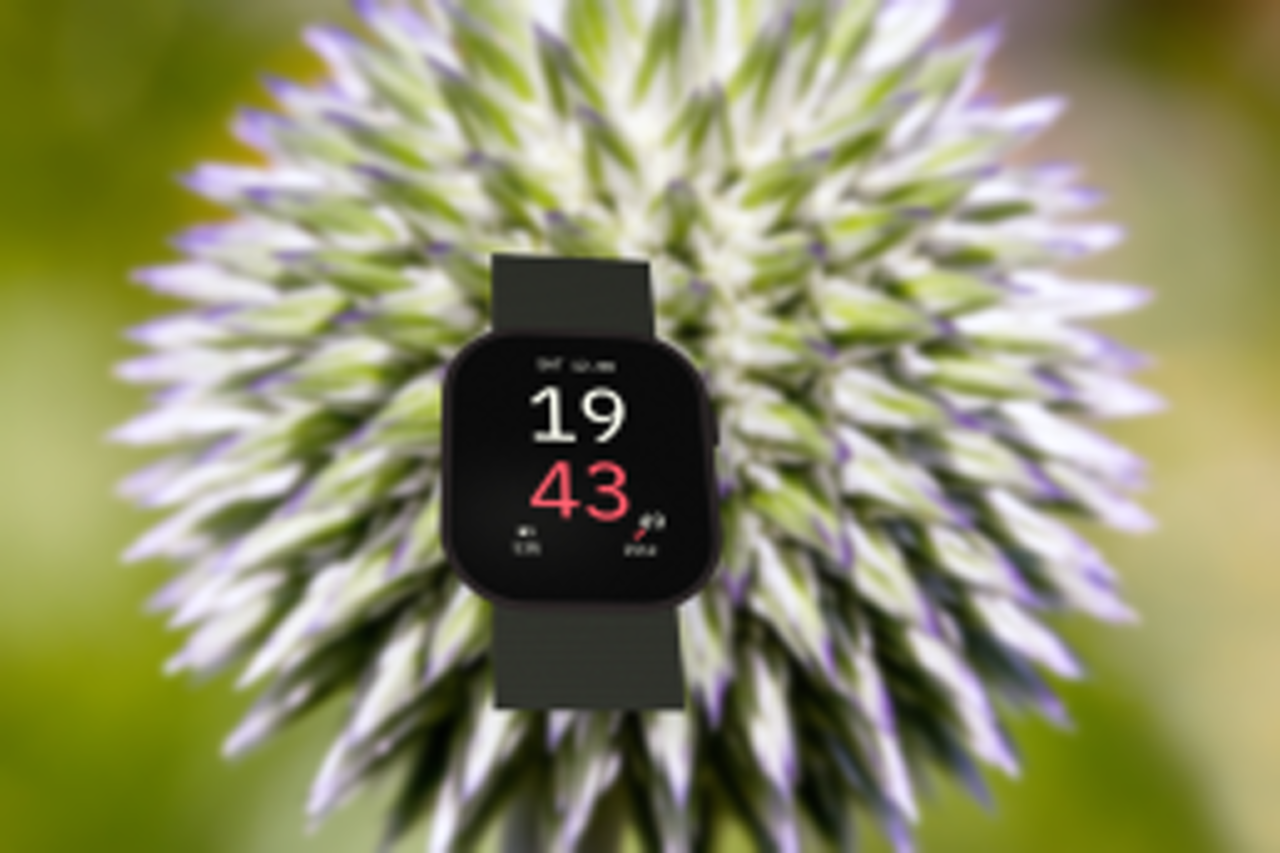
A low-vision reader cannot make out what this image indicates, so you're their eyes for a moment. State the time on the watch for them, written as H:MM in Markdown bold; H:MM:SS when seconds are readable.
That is **19:43**
